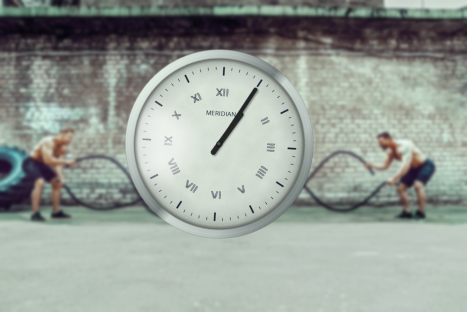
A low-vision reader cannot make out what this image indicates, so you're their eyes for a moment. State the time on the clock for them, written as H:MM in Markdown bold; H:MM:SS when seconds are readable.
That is **1:05**
